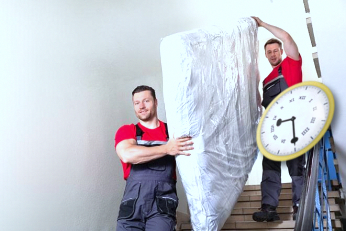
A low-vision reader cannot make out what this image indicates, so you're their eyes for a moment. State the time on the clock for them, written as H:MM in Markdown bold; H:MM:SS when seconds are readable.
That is **8:25**
